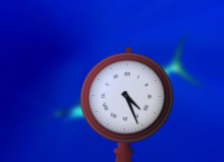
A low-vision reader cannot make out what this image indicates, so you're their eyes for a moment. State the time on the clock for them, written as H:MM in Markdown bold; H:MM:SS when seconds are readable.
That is **4:26**
